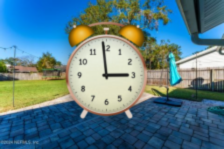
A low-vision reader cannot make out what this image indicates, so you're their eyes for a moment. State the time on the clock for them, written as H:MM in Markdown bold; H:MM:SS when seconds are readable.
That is **2:59**
